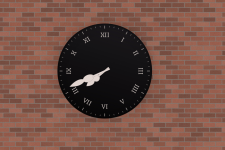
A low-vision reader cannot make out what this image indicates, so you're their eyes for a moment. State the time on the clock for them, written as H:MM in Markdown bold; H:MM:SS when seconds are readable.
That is **7:41**
